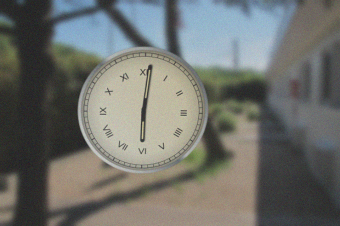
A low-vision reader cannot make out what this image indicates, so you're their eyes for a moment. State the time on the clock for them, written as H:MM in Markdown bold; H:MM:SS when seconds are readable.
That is **6:01**
